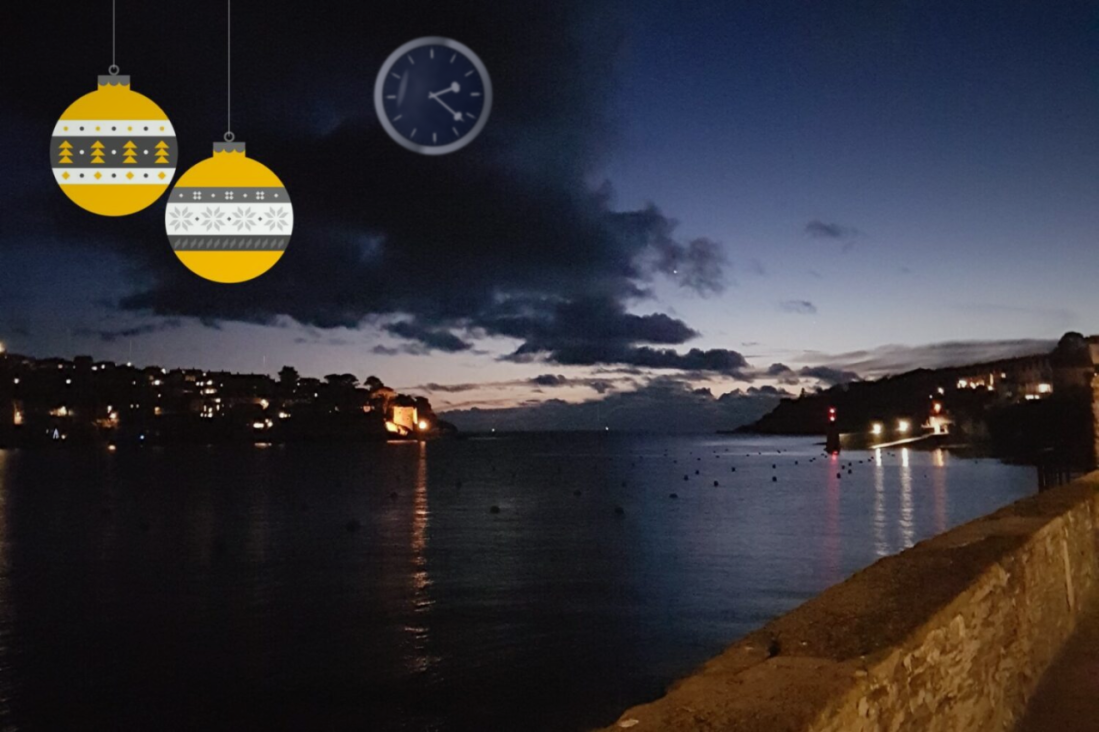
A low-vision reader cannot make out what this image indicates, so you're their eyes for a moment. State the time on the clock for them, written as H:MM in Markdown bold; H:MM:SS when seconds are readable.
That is **2:22**
